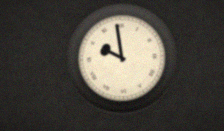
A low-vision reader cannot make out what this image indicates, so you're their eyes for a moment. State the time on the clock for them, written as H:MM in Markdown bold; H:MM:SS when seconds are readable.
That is **9:59**
